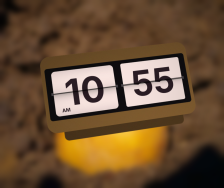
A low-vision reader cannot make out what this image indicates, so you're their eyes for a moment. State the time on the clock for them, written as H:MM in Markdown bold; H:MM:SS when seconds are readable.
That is **10:55**
